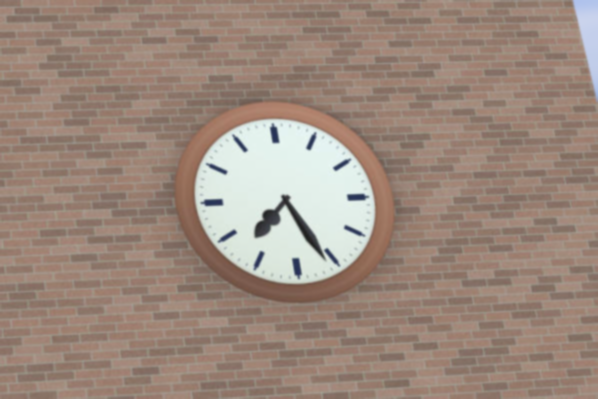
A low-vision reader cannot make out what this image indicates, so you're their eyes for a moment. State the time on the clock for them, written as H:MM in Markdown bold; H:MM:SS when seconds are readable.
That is **7:26**
